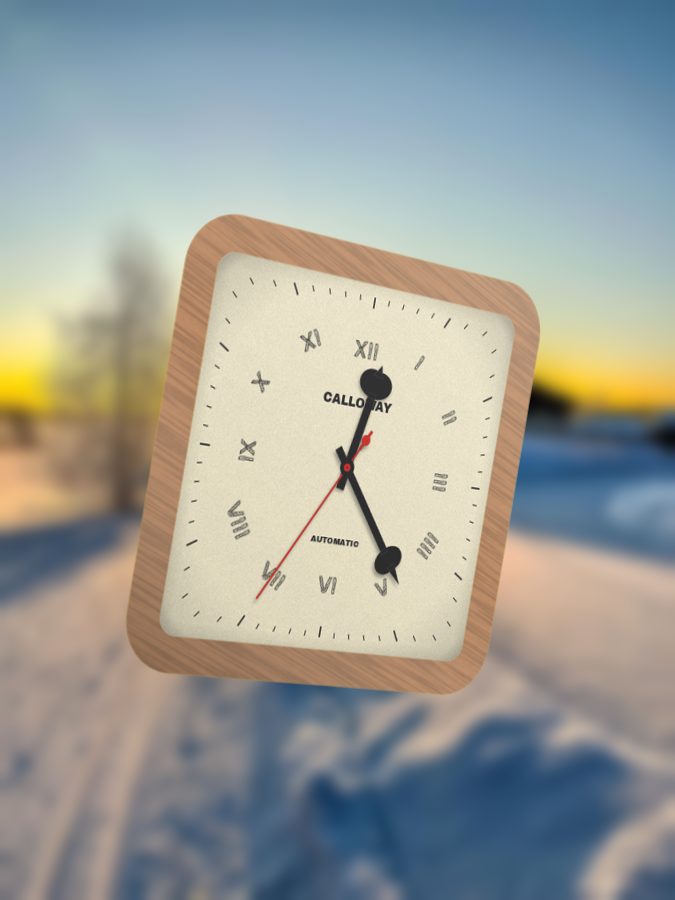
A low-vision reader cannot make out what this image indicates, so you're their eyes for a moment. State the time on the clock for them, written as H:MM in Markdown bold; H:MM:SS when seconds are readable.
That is **12:23:35**
